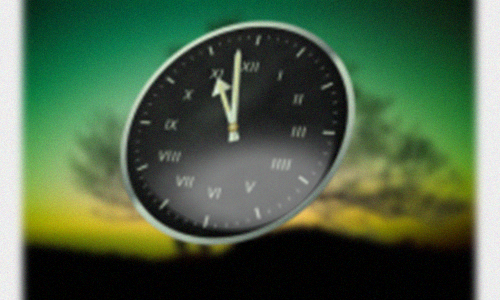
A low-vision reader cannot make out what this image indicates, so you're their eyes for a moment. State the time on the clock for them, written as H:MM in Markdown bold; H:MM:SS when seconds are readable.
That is **10:58**
